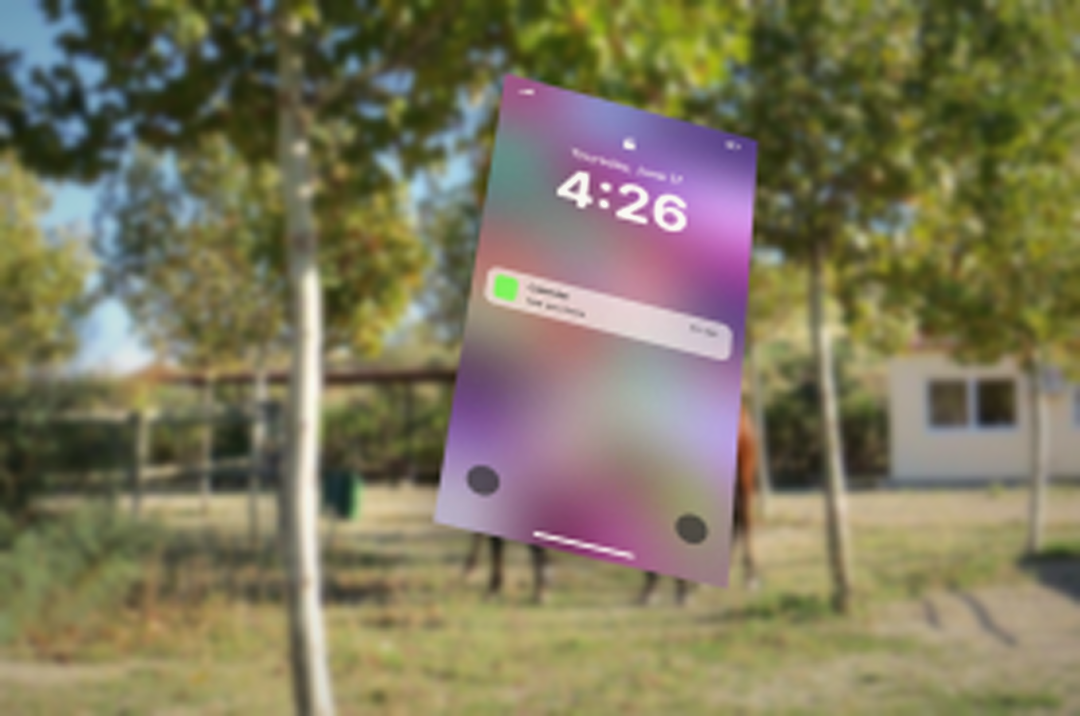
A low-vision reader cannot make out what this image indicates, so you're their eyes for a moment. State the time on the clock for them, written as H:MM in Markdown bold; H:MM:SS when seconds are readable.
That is **4:26**
